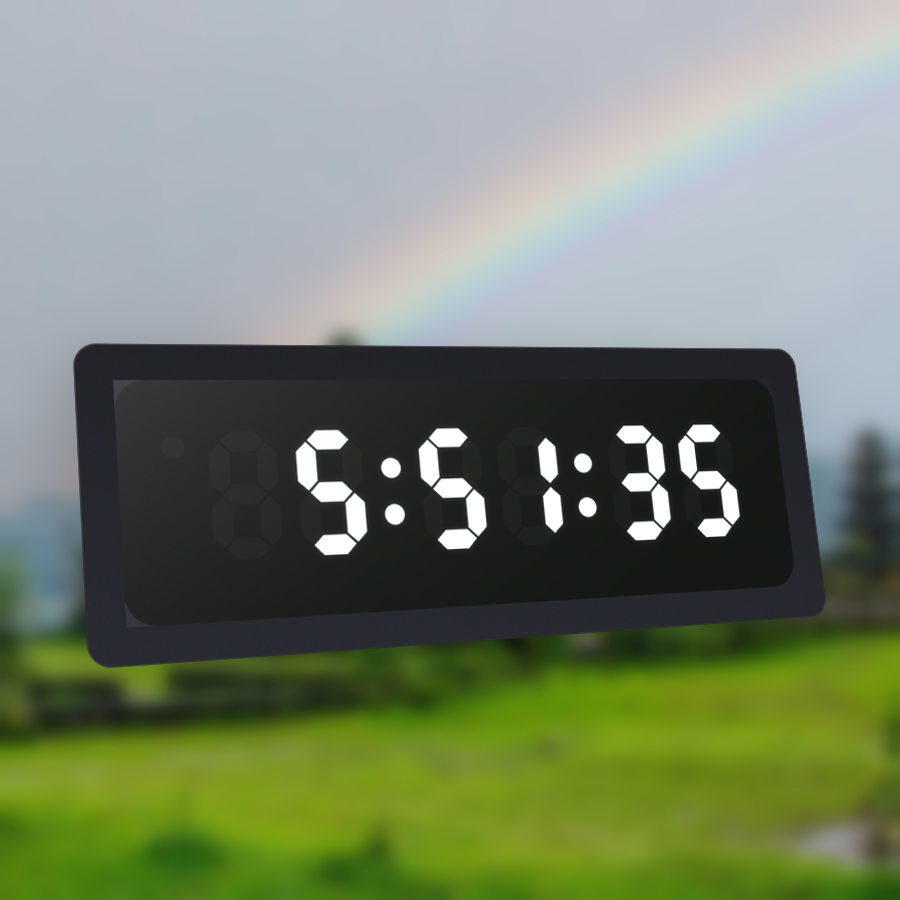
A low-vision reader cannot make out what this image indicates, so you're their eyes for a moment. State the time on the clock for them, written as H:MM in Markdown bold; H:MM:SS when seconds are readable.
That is **5:51:35**
